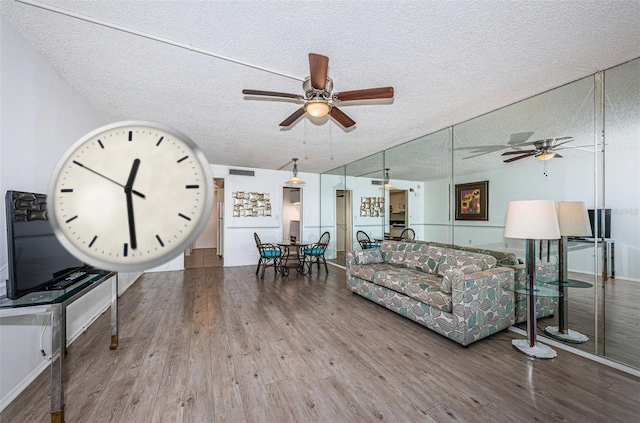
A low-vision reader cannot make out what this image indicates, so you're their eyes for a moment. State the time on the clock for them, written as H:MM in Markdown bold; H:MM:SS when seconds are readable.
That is **12:28:50**
